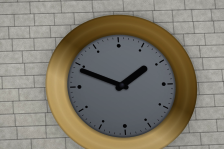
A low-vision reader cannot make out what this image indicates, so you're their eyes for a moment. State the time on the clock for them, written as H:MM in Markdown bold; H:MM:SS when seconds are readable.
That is **1:49**
